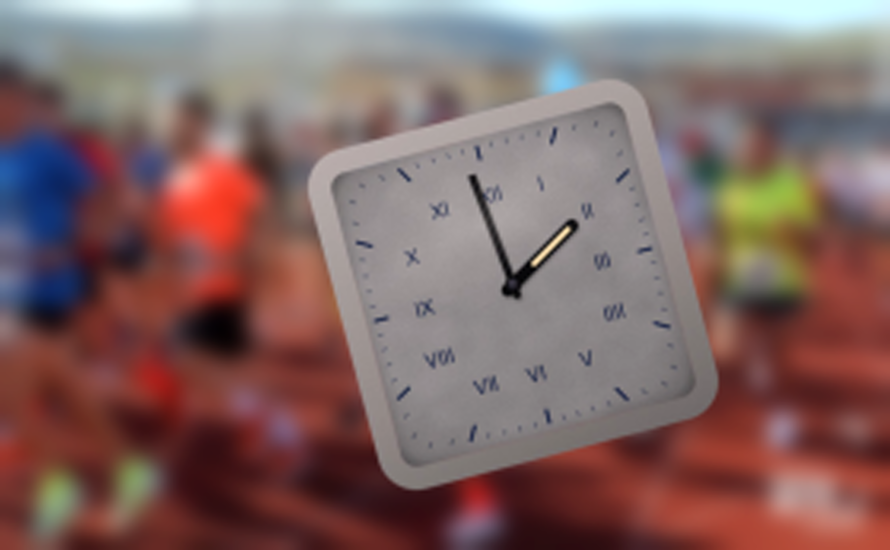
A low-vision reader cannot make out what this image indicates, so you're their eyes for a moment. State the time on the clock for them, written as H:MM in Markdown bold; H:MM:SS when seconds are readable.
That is **1:59**
